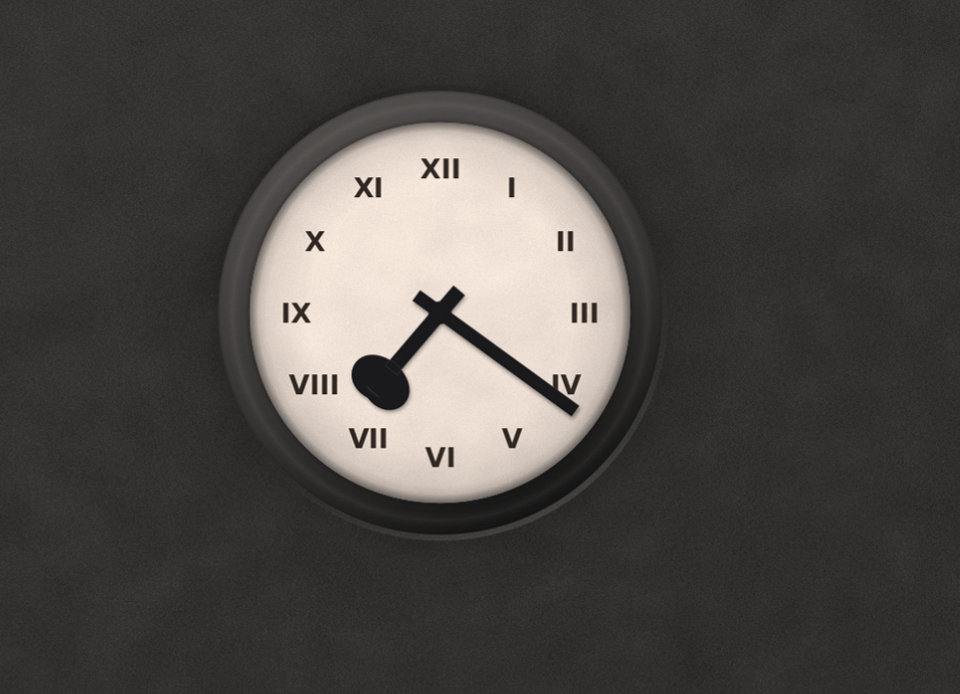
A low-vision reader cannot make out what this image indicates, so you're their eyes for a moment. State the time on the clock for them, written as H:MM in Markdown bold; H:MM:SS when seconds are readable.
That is **7:21**
